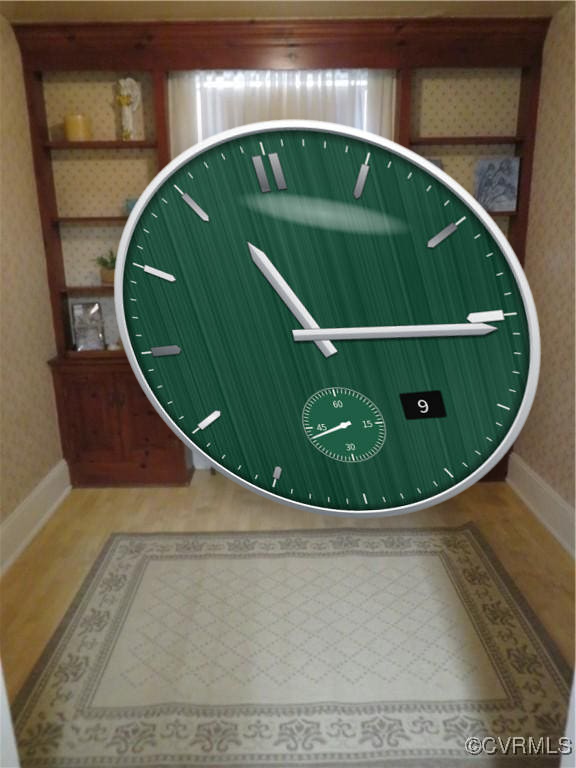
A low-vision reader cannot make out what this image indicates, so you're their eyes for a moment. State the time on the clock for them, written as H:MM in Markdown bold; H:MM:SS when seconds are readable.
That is **11:15:42**
